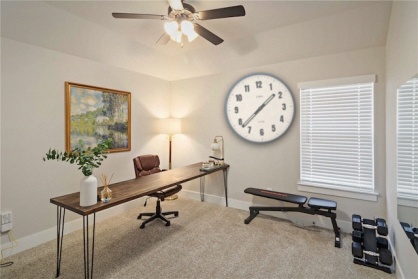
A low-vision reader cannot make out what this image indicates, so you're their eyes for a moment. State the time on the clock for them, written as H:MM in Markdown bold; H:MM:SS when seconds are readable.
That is **1:38**
